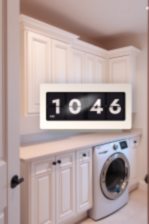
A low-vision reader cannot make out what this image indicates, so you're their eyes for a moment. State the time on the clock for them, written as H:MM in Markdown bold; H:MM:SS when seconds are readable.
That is **10:46**
